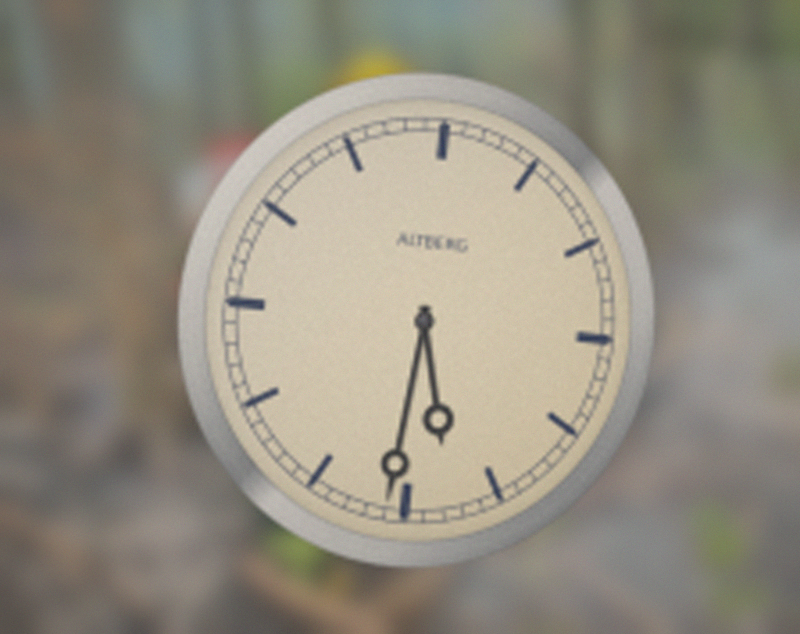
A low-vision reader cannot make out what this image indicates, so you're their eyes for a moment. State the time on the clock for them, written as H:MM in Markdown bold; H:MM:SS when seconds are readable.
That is **5:31**
